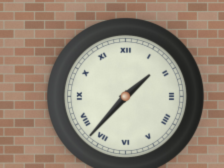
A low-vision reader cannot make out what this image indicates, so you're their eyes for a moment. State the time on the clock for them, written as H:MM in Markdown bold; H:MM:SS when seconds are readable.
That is **1:37**
